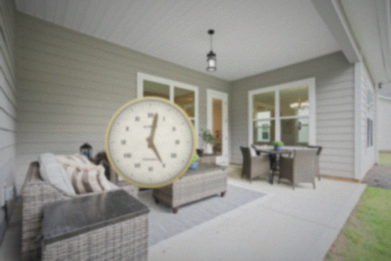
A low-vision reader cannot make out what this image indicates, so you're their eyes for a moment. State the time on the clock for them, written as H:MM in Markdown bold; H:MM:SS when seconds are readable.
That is **5:02**
